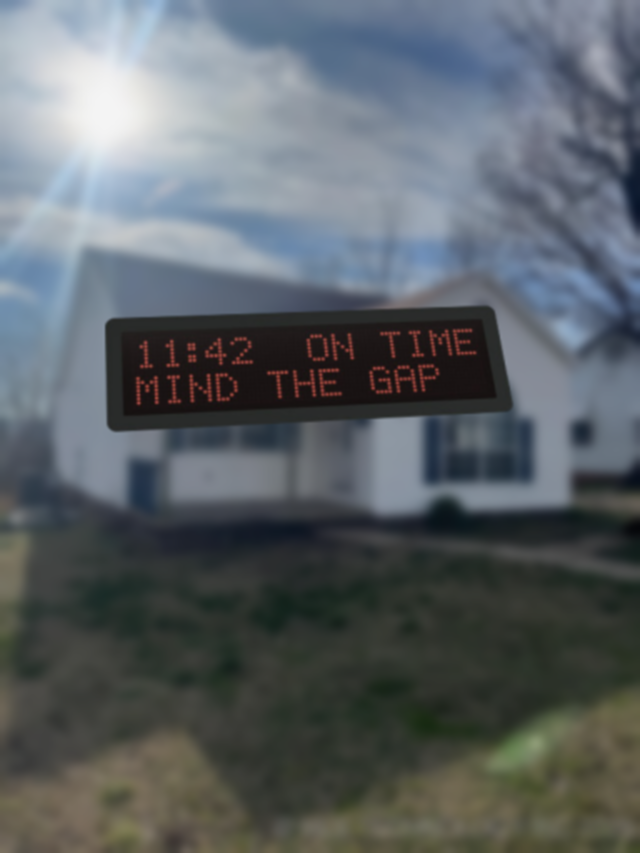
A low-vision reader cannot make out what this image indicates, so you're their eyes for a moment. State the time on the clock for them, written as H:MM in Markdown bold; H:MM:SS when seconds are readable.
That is **11:42**
